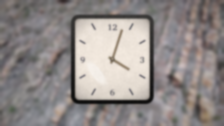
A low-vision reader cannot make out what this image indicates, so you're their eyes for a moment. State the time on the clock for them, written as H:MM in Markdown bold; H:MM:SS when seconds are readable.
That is **4:03**
